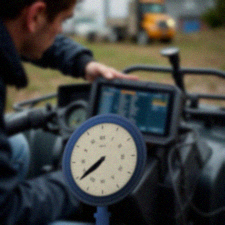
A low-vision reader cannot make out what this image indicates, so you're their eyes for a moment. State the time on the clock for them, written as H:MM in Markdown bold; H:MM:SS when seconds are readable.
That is **7:39**
